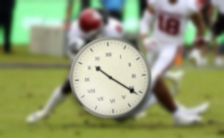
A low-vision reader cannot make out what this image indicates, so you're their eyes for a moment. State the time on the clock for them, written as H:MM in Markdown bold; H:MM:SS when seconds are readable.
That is **10:21**
